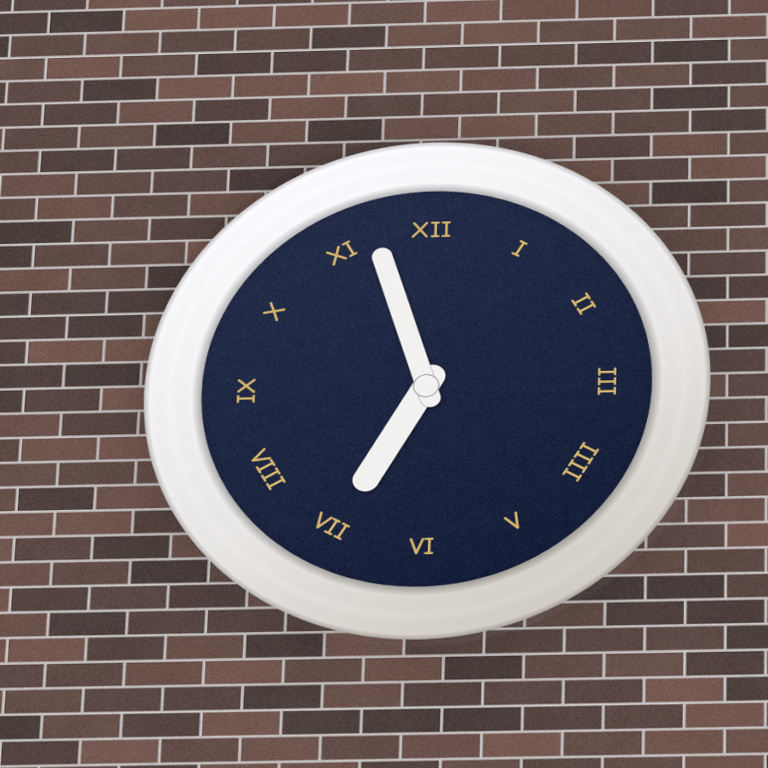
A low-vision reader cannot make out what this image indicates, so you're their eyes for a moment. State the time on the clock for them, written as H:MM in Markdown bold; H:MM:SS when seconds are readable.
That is **6:57**
